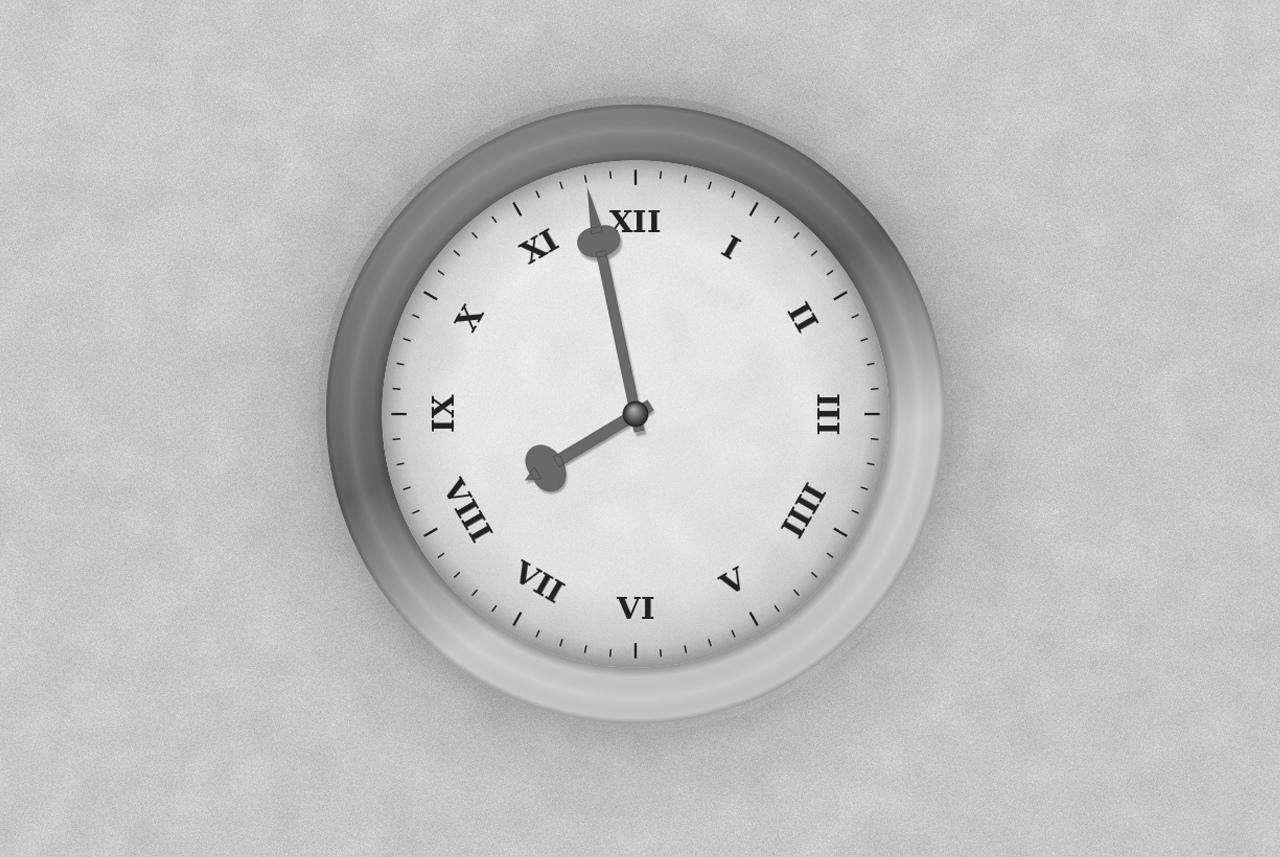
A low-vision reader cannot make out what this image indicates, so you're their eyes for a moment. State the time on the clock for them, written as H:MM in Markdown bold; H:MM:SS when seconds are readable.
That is **7:58**
